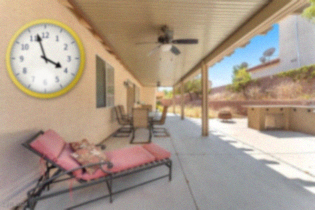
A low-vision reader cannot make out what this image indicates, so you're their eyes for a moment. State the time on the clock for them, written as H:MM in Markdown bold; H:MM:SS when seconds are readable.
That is **3:57**
